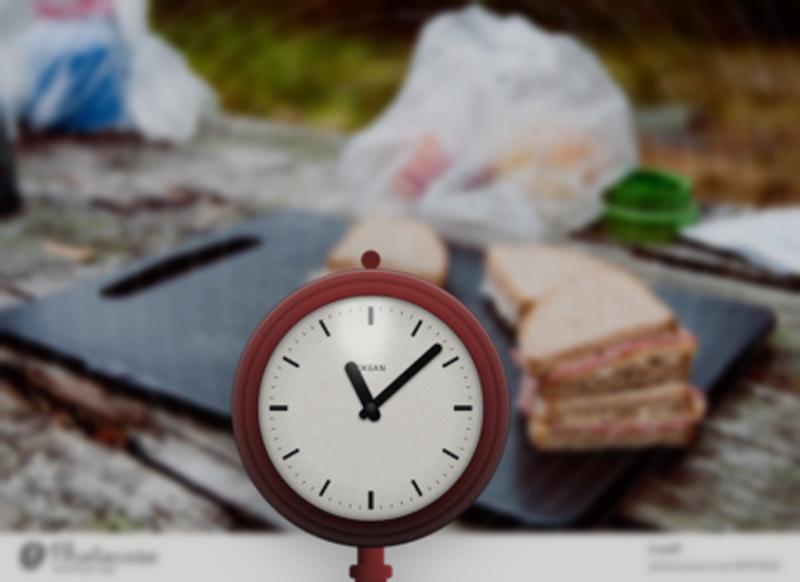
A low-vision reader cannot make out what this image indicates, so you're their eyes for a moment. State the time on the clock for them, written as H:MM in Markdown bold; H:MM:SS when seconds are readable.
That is **11:08**
